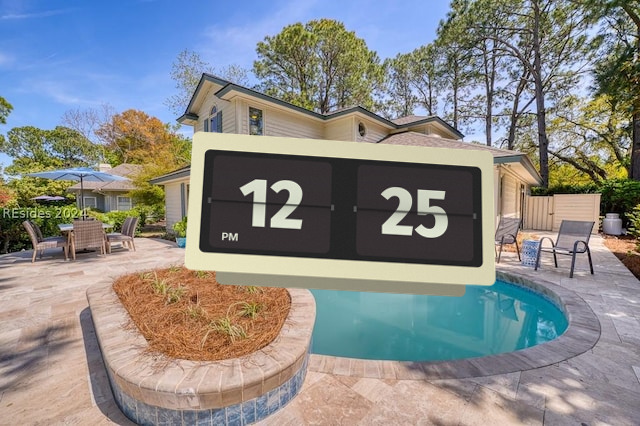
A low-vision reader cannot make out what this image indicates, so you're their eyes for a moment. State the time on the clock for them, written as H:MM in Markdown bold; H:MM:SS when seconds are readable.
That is **12:25**
